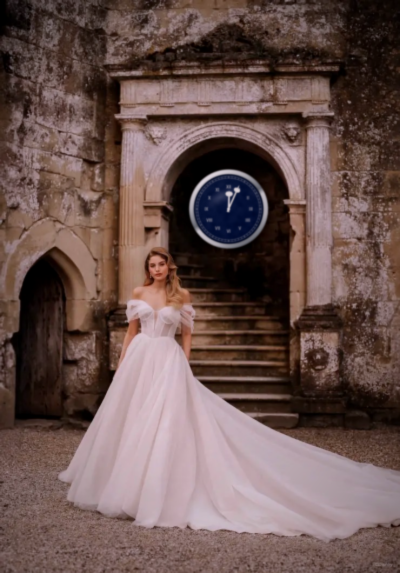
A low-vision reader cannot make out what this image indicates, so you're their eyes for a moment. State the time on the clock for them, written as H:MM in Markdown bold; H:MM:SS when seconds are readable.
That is **12:04**
